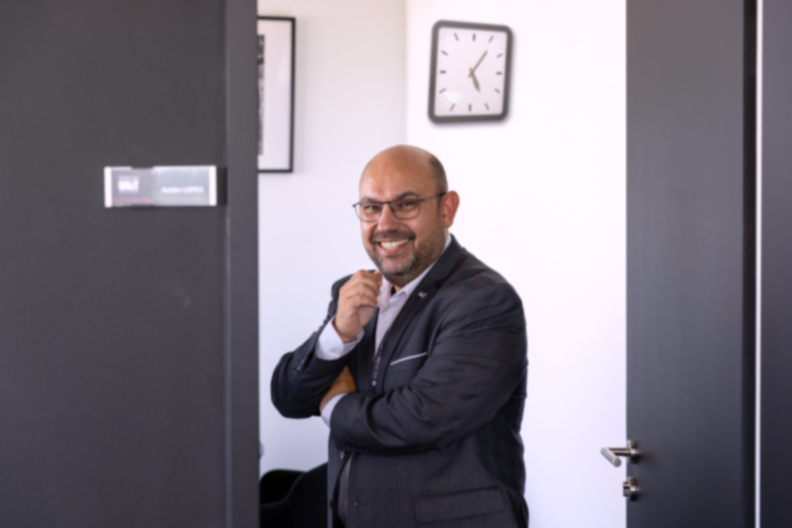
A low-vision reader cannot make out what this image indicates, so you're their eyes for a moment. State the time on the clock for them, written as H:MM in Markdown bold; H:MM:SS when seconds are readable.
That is **5:06**
